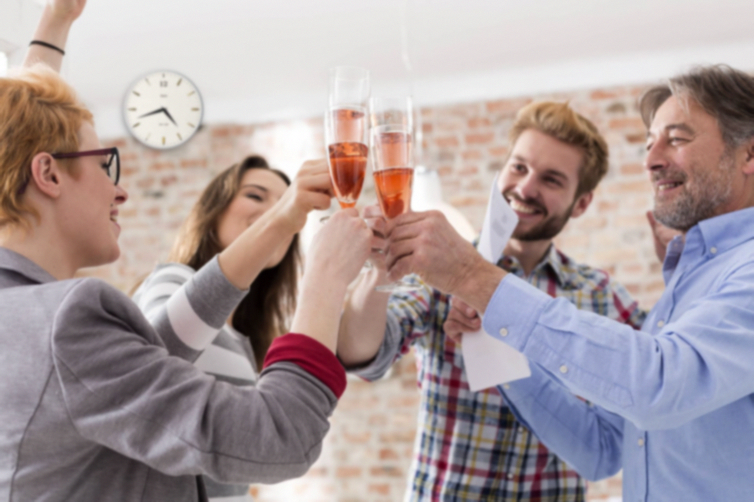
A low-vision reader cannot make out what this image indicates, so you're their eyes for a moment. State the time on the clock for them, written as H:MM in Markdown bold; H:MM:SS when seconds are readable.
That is **4:42**
